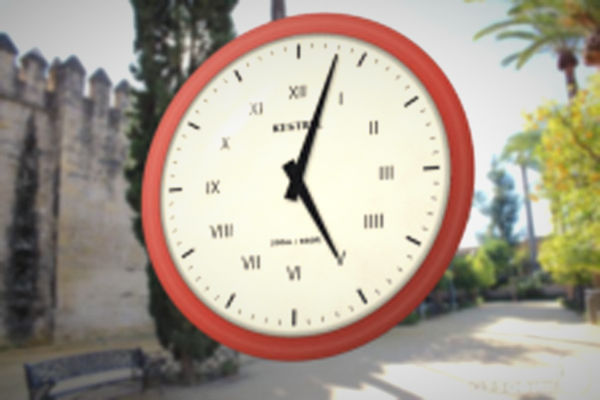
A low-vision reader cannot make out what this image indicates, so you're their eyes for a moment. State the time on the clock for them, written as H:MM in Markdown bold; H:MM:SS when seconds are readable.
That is **5:03**
